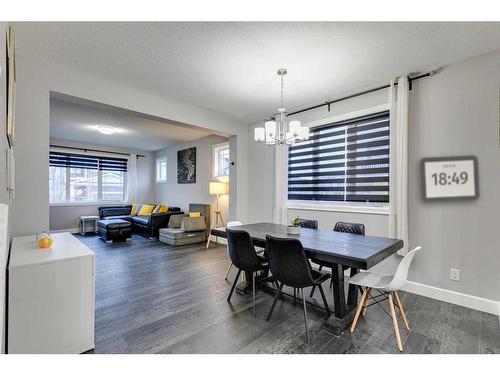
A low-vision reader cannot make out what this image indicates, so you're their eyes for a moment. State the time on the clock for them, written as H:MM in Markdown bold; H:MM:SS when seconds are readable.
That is **18:49**
